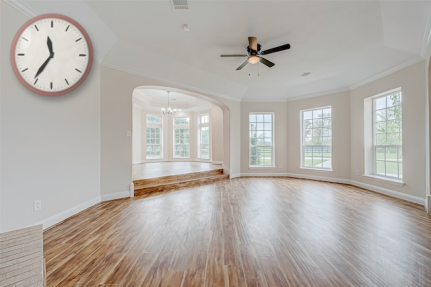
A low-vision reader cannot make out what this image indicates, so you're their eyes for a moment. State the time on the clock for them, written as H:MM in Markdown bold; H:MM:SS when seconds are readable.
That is **11:36**
